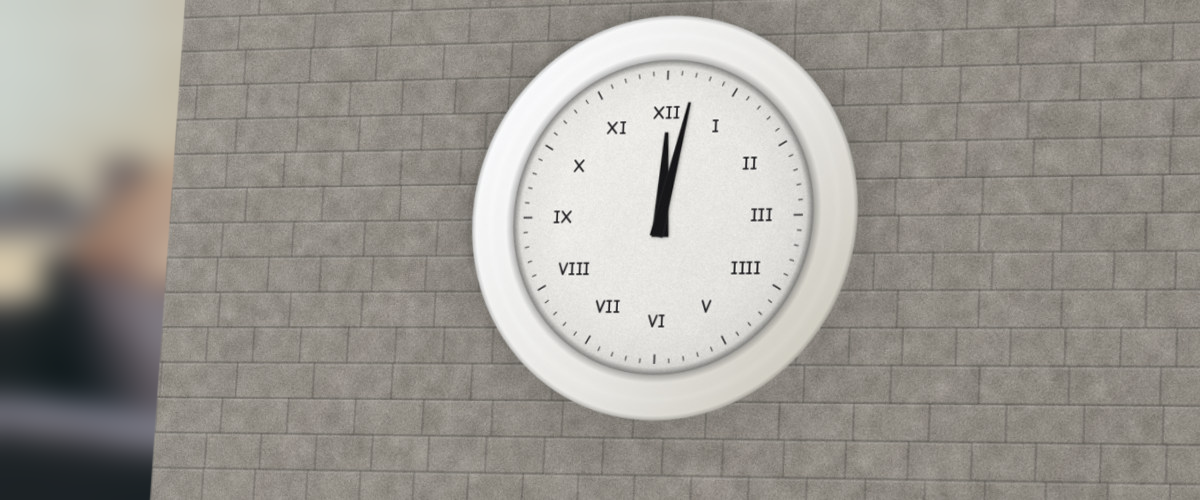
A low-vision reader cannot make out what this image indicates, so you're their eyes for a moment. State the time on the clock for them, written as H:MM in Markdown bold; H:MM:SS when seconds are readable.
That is **12:02**
